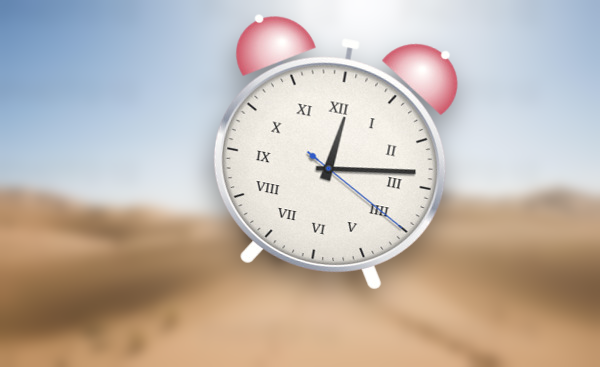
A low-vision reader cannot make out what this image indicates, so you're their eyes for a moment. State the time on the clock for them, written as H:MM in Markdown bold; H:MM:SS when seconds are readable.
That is **12:13:20**
